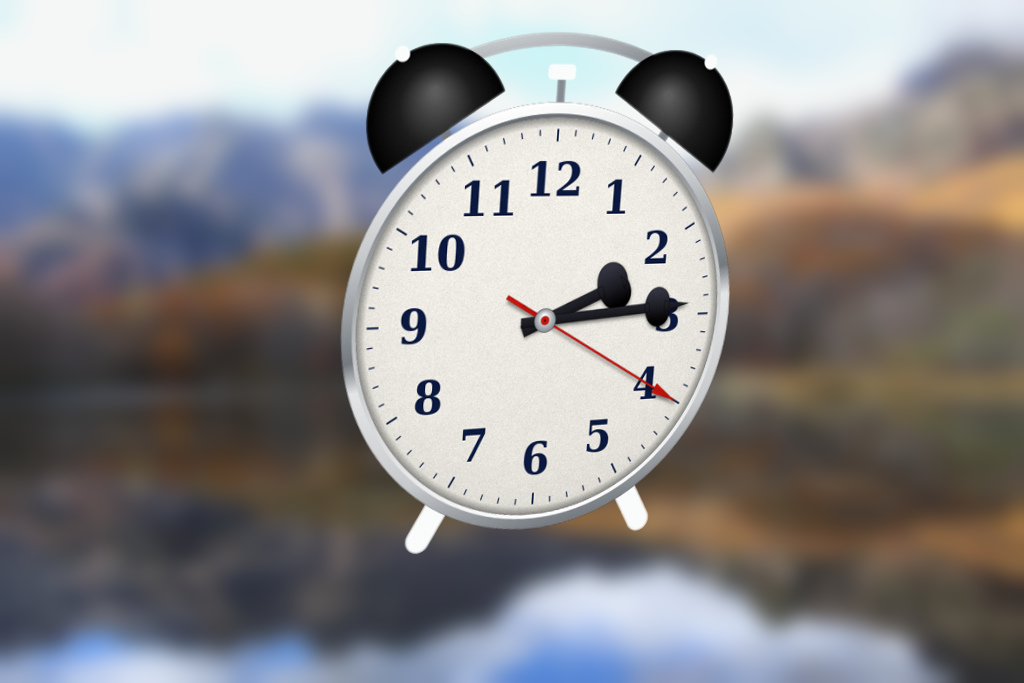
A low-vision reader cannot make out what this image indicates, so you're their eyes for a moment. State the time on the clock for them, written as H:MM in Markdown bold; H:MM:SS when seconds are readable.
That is **2:14:20**
